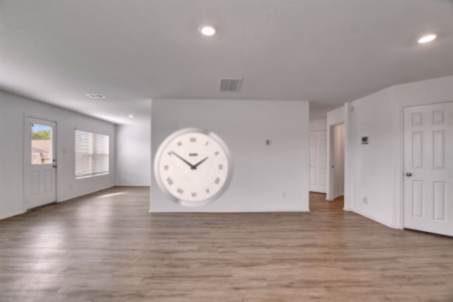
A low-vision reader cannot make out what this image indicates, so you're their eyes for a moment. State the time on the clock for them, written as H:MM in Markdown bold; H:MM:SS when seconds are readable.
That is **1:51**
